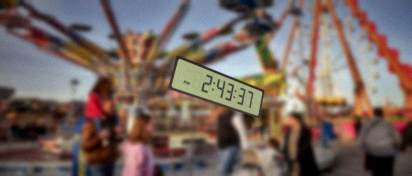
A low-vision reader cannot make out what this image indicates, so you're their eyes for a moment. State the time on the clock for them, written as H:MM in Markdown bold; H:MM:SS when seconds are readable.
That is **2:43:37**
